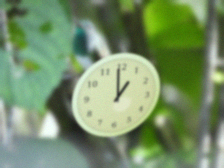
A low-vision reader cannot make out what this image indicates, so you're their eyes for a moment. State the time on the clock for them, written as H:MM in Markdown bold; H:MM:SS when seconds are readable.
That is **12:59**
